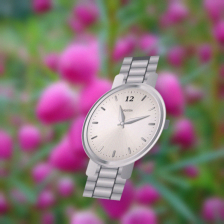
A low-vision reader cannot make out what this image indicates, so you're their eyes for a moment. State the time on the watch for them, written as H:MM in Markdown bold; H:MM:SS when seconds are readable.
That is **11:12**
